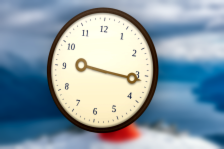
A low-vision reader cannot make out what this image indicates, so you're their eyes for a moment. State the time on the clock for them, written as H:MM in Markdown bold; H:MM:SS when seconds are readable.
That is **9:16**
